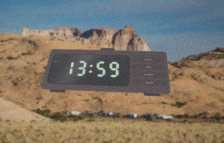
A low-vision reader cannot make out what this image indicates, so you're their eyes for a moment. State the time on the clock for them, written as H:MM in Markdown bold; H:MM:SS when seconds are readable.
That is **13:59**
